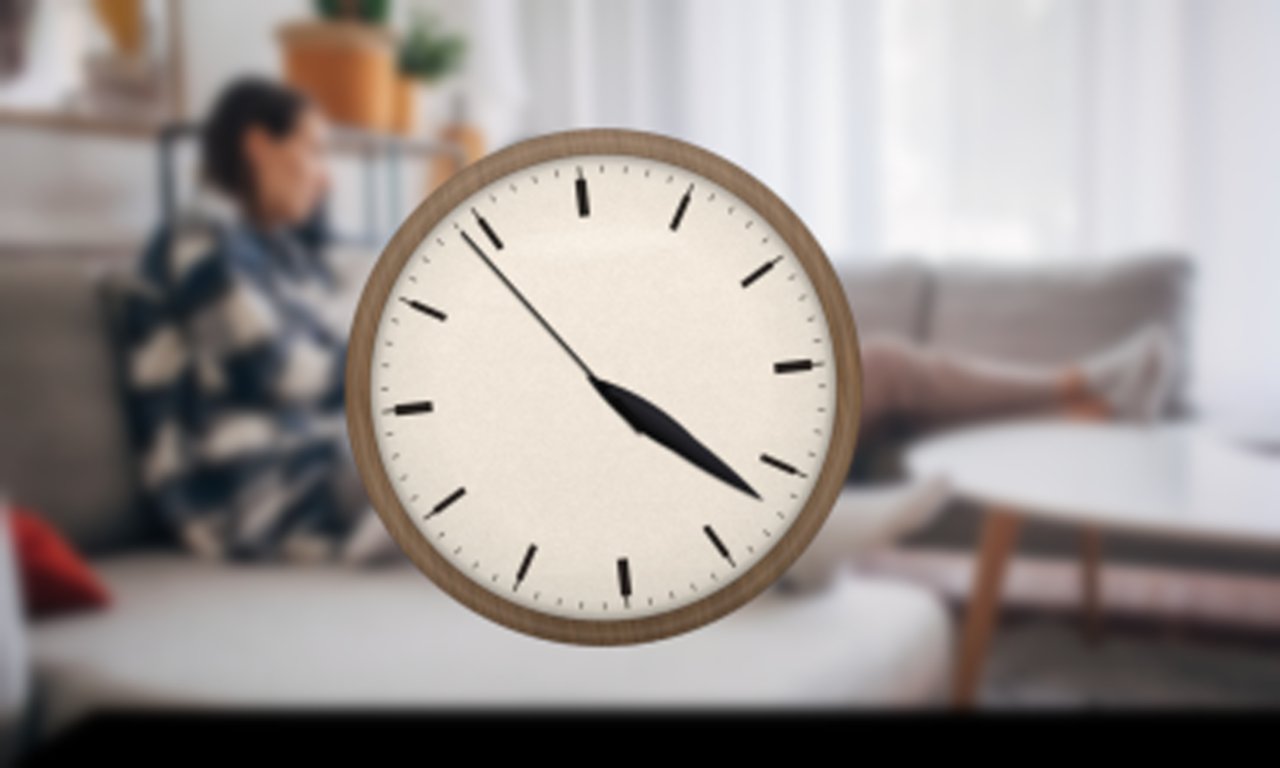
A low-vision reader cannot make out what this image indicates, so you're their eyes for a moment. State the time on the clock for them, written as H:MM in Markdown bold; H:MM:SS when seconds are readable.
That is **4:21:54**
